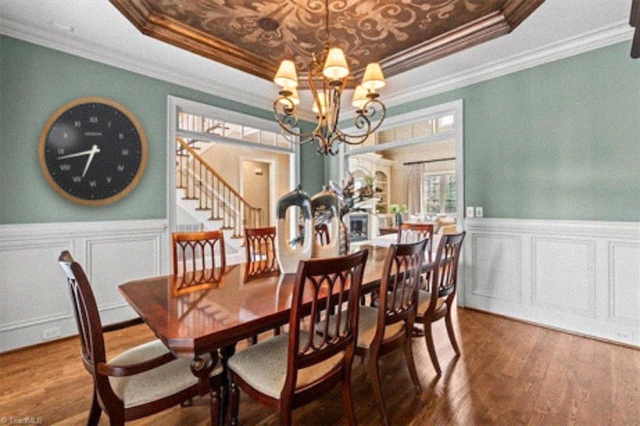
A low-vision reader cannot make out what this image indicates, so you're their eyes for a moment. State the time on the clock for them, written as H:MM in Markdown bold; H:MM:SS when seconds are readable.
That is **6:43**
